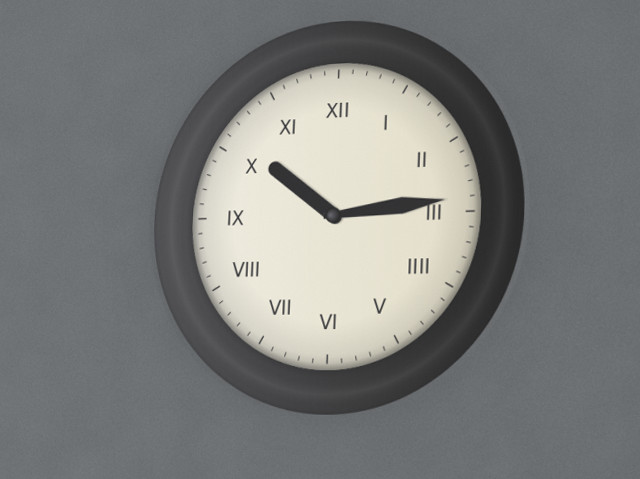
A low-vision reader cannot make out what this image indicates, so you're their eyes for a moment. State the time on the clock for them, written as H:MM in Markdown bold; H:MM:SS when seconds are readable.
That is **10:14**
